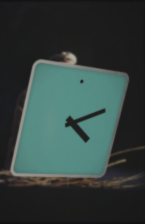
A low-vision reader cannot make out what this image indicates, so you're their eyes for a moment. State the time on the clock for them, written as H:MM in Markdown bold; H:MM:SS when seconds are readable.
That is **4:11**
